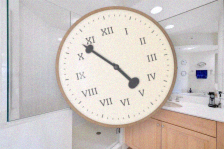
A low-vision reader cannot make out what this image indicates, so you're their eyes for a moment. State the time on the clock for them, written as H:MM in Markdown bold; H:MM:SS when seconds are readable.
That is **4:53**
